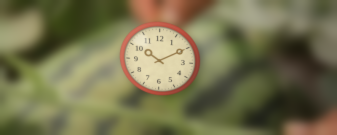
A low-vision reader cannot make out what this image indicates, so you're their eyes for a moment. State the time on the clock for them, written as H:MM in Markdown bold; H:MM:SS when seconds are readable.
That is **10:10**
